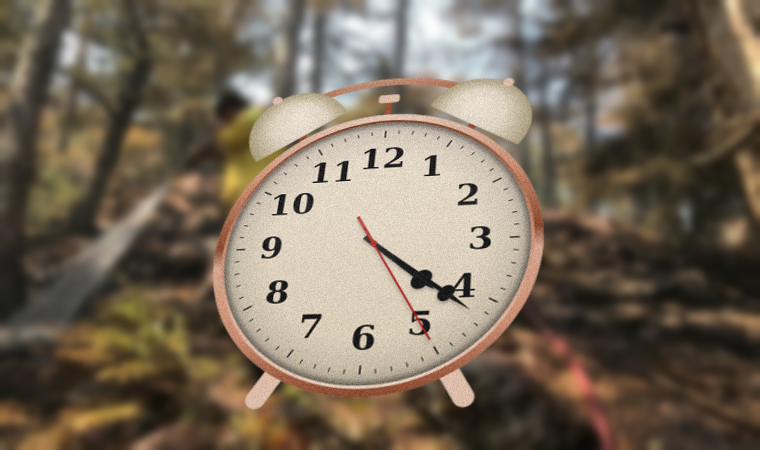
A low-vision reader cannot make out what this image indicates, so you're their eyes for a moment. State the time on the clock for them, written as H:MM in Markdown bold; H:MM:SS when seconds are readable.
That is **4:21:25**
